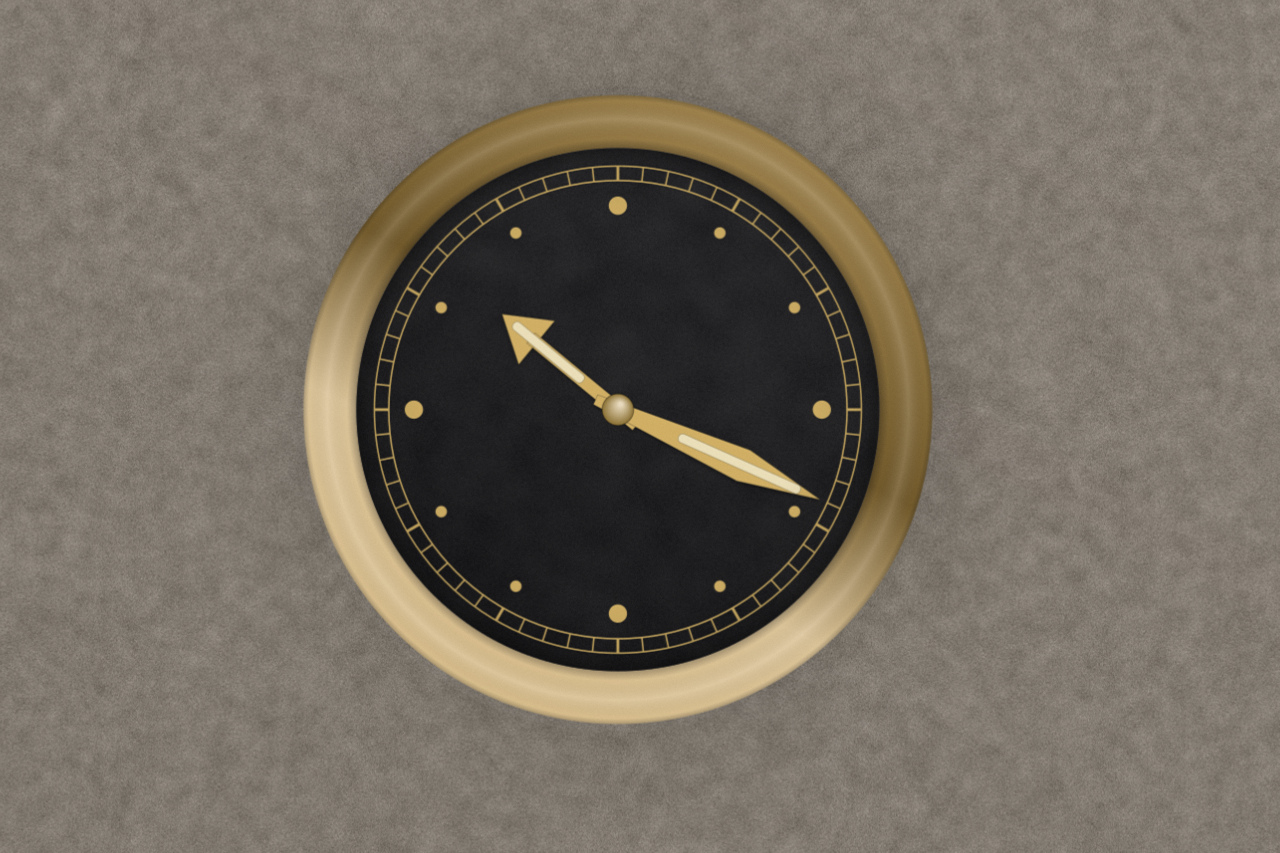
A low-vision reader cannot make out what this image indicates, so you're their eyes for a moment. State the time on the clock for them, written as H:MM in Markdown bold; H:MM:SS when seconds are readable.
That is **10:19**
